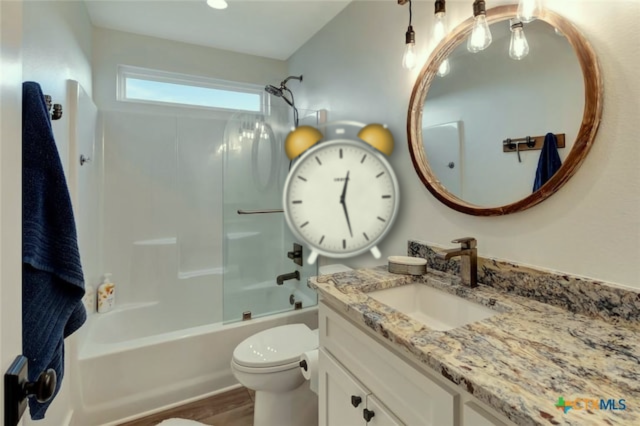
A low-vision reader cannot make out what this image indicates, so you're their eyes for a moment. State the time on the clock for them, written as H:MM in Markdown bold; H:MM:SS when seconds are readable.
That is **12:28**
